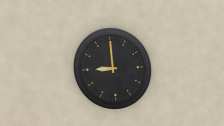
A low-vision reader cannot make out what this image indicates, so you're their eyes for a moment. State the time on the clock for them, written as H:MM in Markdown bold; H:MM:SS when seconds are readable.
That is **9:00**
